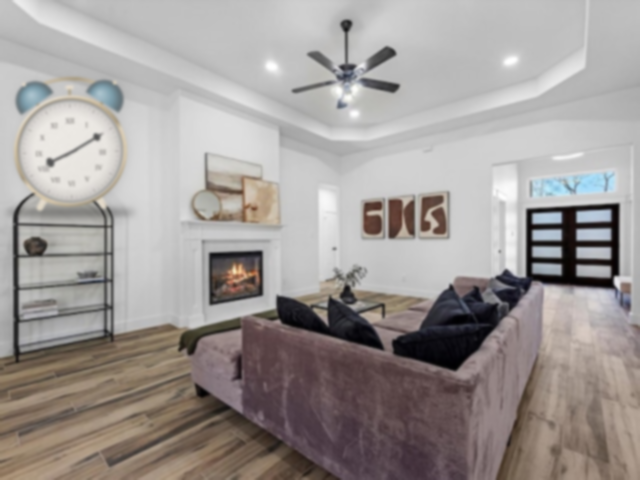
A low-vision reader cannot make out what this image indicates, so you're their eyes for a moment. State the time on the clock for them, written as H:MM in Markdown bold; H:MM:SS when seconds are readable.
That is **8:10**
